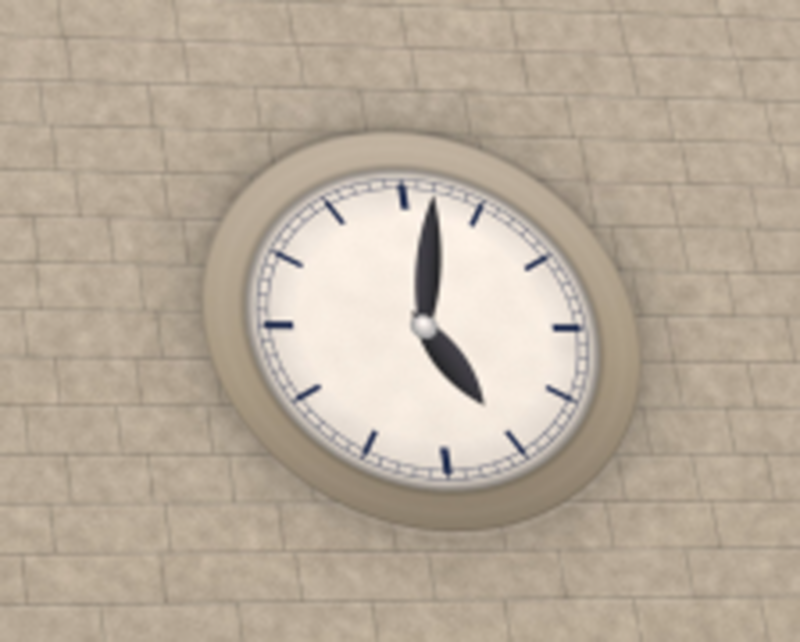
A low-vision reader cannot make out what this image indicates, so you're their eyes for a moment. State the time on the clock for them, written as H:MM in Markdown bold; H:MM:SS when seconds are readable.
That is **5:02**
